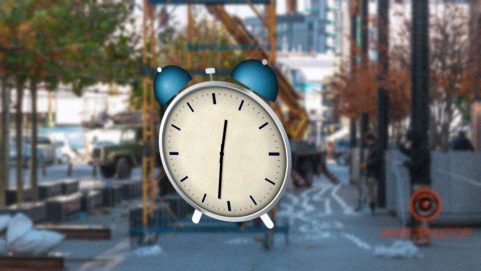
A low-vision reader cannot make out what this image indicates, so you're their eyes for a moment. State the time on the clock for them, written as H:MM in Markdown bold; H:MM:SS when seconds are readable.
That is **12:32**
